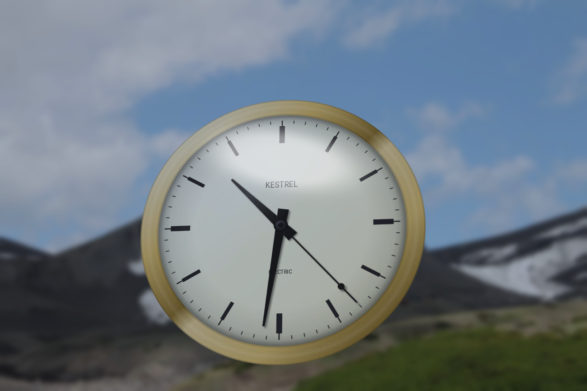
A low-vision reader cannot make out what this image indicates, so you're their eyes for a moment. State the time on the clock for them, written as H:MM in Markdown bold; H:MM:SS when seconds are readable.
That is **10:31:23**
